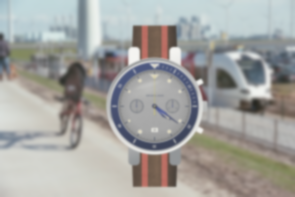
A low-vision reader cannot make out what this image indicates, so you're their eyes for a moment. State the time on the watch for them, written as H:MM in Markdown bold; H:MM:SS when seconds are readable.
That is **4:21**
